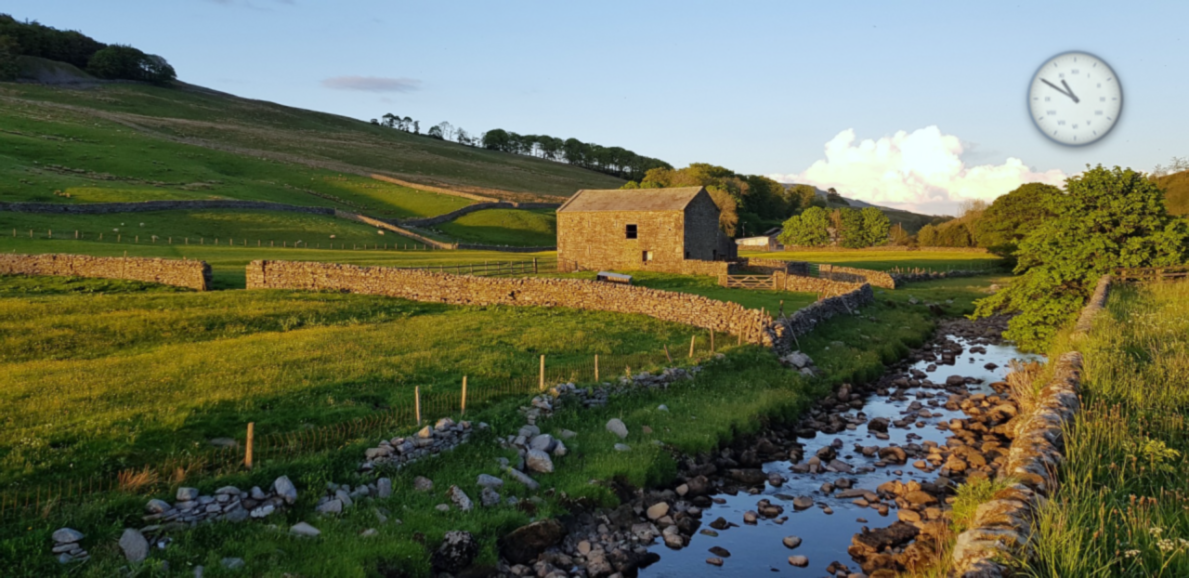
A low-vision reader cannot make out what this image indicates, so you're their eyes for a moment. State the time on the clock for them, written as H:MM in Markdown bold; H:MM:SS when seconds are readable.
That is **10:50**
